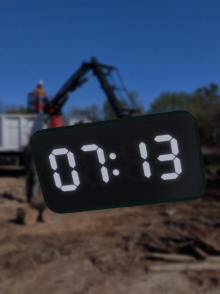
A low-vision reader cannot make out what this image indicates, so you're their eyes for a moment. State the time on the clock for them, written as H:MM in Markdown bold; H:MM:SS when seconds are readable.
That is **7:13**
